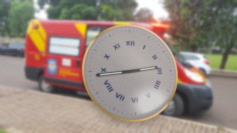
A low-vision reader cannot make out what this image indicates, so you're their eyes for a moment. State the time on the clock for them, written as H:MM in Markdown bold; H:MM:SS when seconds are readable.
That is **2:44**
